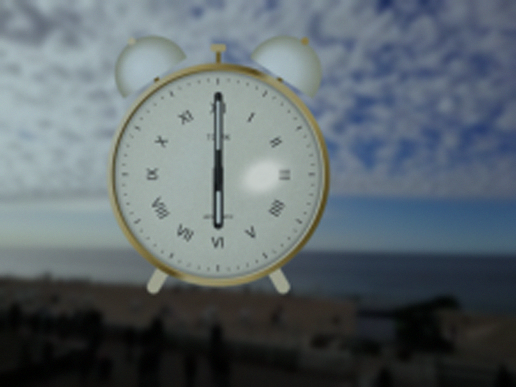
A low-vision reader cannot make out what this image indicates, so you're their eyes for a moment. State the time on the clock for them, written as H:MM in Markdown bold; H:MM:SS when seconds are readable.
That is **6:00**
